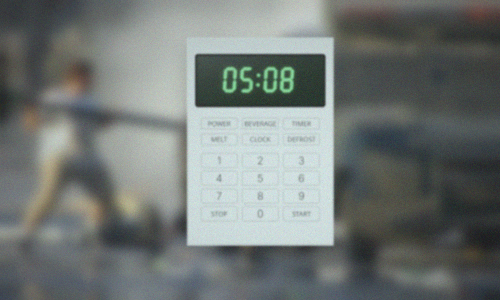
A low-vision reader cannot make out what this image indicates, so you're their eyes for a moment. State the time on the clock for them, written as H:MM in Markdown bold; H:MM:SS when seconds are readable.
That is **5:08**
